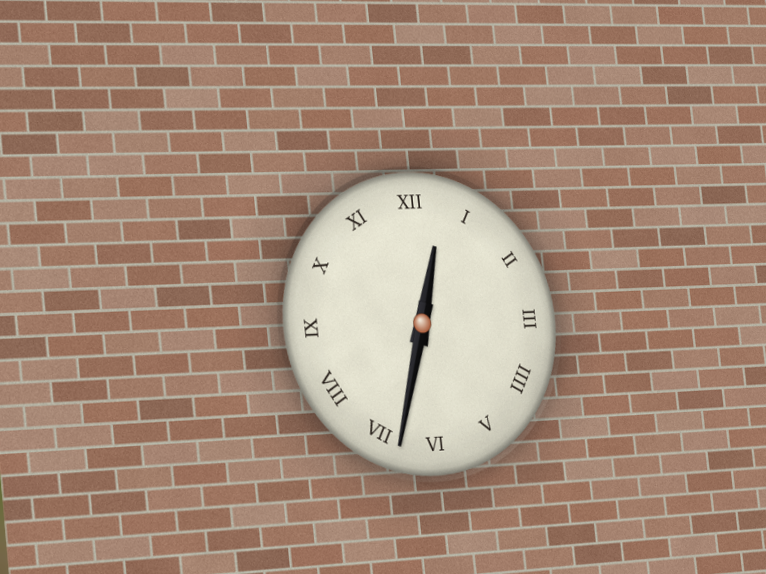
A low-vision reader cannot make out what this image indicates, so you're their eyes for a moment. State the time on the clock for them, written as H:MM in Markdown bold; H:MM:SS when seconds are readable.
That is **12:33**
